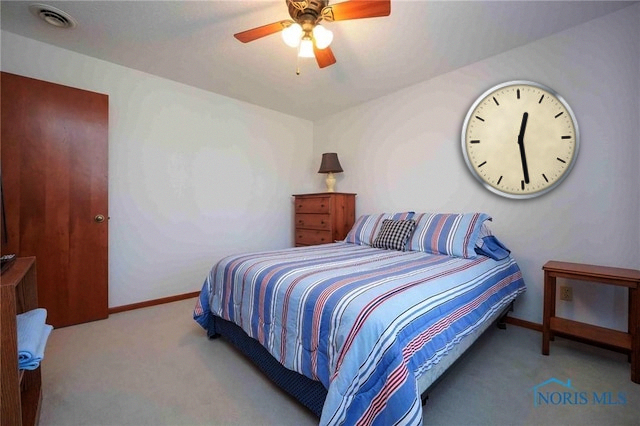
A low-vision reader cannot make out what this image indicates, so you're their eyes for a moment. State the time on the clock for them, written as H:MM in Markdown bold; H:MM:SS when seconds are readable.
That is **12:29**
